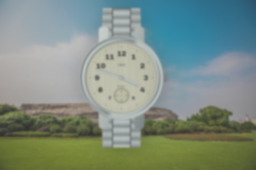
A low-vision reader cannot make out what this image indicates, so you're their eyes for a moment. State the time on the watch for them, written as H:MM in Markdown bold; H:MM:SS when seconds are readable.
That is **3:48**
